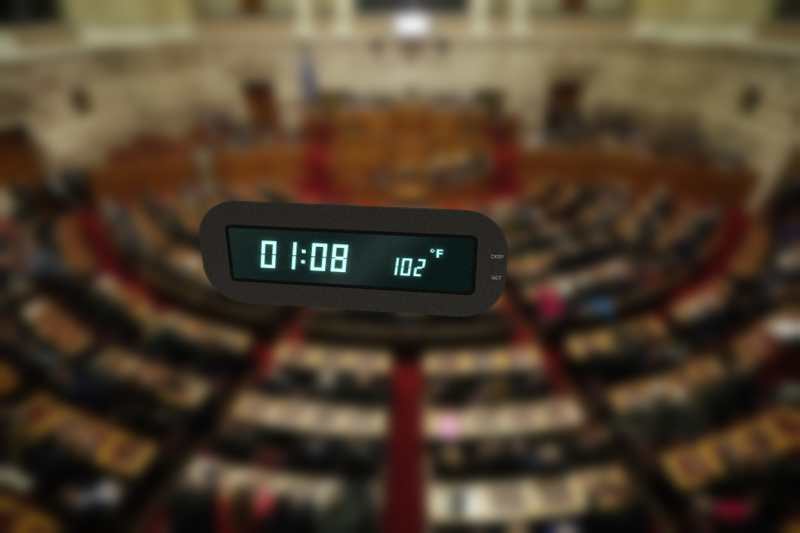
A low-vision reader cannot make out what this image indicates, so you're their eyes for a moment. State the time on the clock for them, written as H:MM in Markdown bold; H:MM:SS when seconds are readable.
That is **1:08**
